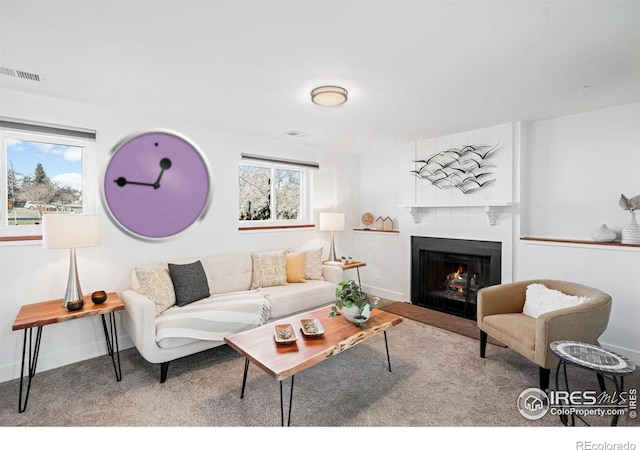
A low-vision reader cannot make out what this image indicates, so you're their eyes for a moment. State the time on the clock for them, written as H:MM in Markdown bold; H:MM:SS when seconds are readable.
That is **12:46**
